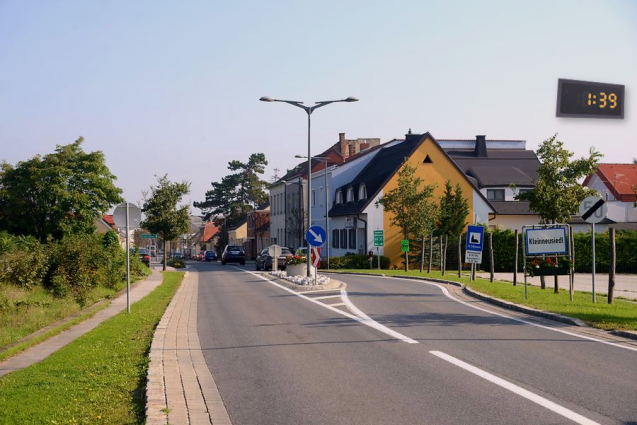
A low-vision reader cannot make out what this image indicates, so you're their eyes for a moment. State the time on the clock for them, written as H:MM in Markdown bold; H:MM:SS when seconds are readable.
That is **1:39**
